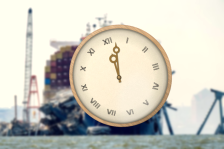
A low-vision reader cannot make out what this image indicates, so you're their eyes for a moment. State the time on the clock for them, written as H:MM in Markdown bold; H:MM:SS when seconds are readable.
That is **12:02**
